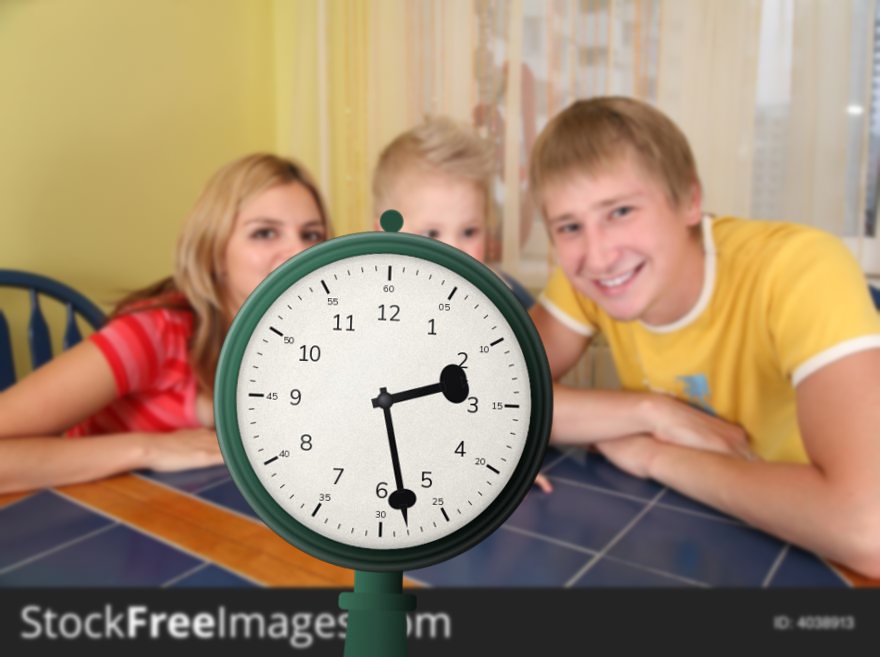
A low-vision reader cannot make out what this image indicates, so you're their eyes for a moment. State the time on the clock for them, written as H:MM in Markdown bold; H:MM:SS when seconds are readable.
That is **2:28**
